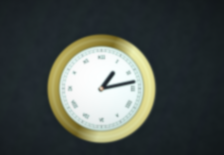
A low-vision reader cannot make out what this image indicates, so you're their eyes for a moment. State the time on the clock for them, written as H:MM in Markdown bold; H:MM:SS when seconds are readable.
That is **1:13**
